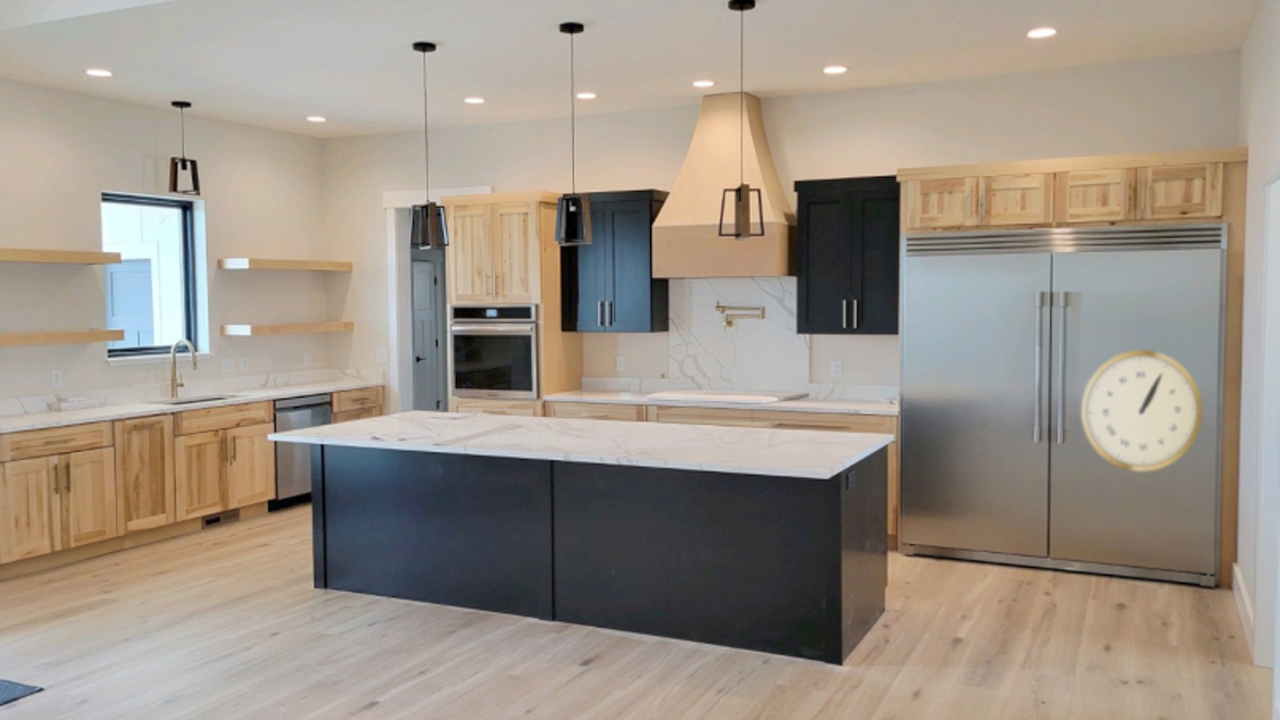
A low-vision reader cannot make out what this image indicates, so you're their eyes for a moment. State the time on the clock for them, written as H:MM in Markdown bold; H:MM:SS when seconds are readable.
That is **1:05**
